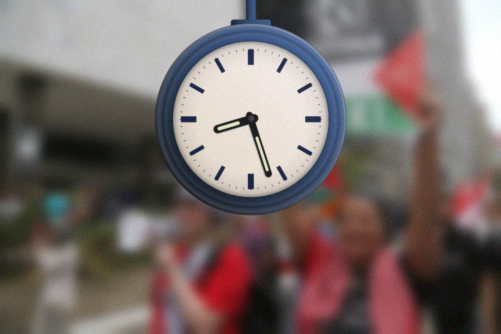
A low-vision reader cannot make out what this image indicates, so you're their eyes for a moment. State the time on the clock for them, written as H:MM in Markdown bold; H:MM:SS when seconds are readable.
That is **8:27**
